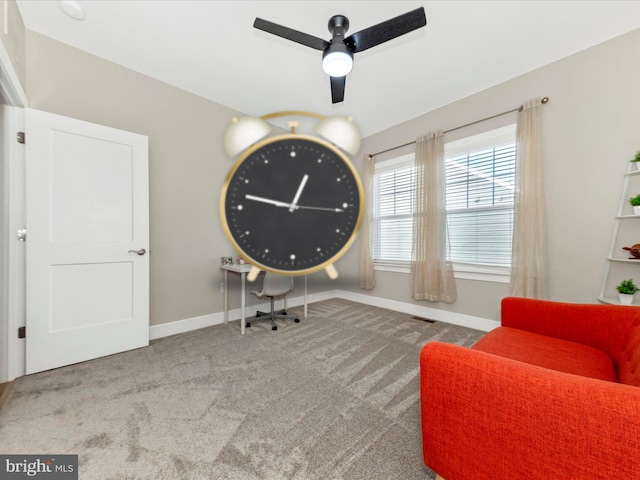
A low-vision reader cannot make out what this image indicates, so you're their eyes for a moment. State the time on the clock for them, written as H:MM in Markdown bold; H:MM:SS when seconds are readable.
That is **12:47:16**
